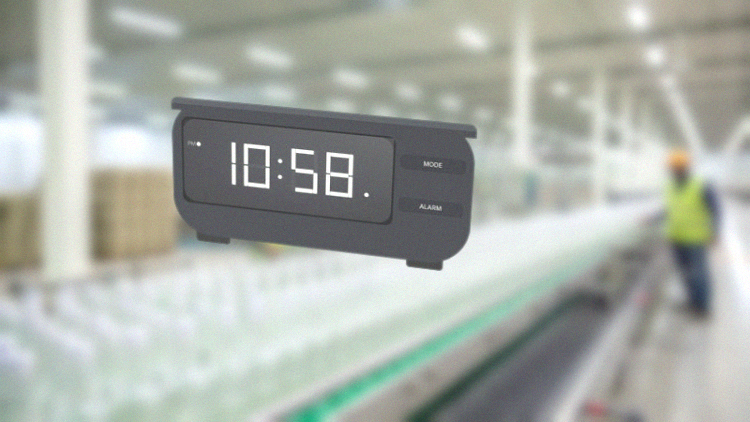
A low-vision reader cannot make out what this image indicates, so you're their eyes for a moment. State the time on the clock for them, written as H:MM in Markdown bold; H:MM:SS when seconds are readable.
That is **10:58**
